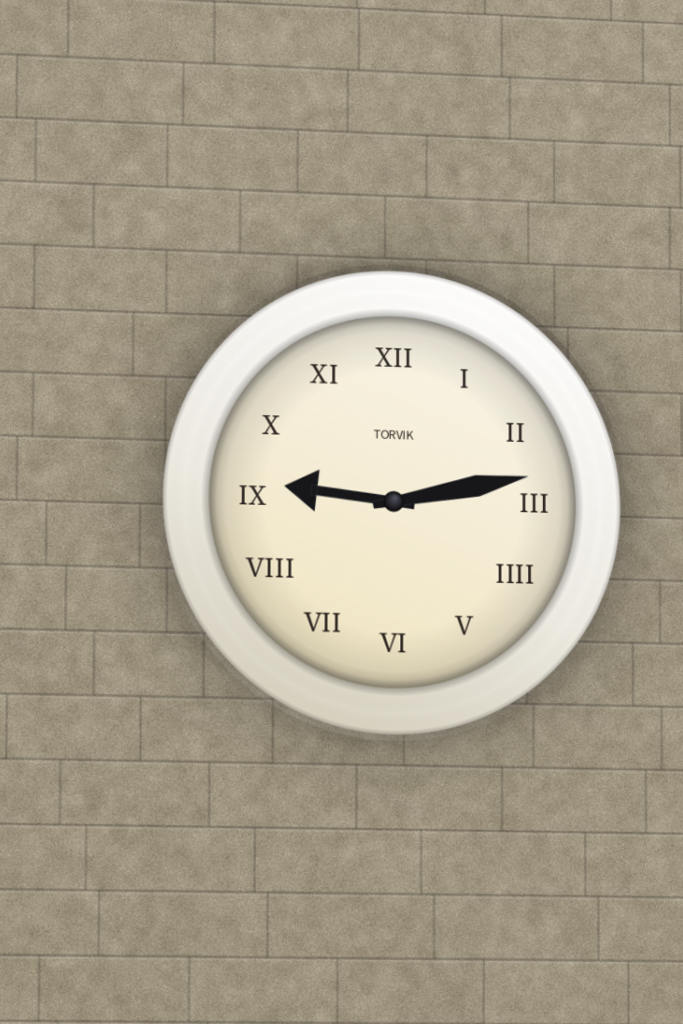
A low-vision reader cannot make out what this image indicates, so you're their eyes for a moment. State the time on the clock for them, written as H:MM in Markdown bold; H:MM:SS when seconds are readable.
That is **9:13**
